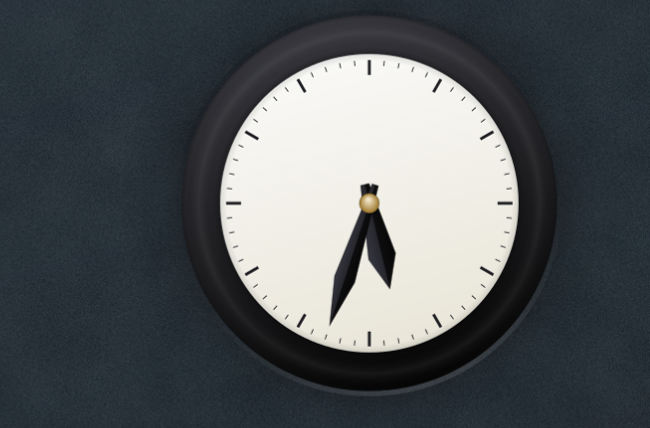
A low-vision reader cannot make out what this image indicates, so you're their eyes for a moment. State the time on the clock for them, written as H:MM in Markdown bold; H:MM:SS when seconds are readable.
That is **5:33**
